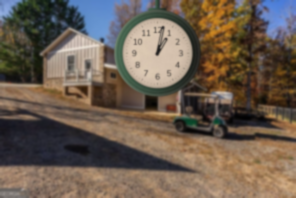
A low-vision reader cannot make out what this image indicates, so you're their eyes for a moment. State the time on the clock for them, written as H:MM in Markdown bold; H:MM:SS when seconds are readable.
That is **1:02**
